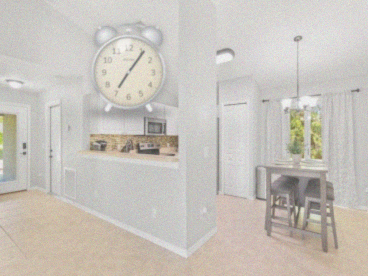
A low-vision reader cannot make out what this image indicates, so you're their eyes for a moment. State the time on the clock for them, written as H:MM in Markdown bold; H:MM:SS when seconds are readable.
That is **7:06**
